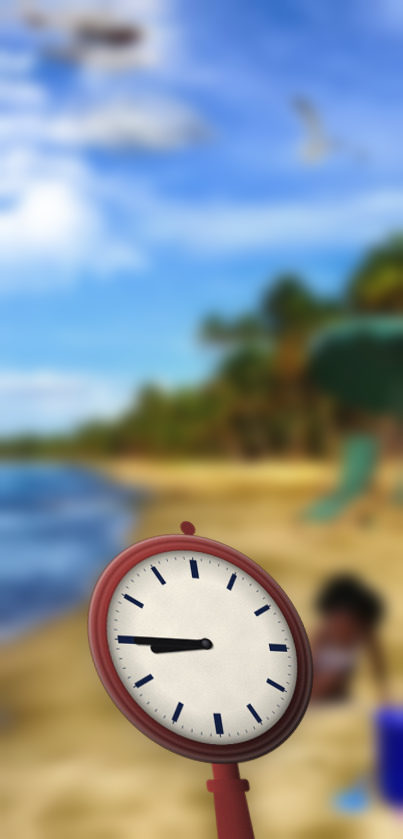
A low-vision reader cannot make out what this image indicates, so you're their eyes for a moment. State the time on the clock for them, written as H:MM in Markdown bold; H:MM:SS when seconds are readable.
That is **8:45**
